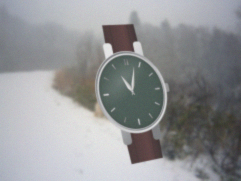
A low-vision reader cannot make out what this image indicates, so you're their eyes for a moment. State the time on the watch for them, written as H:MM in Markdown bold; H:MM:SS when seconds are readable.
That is **11:03**
